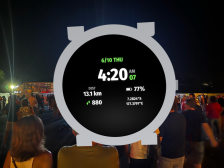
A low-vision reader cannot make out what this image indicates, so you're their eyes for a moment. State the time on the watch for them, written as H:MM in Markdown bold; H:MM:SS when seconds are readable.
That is **4:20**
